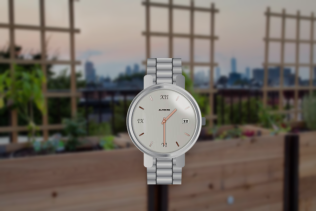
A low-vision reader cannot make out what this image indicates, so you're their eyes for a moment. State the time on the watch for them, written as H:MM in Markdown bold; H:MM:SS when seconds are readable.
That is **1:30**
